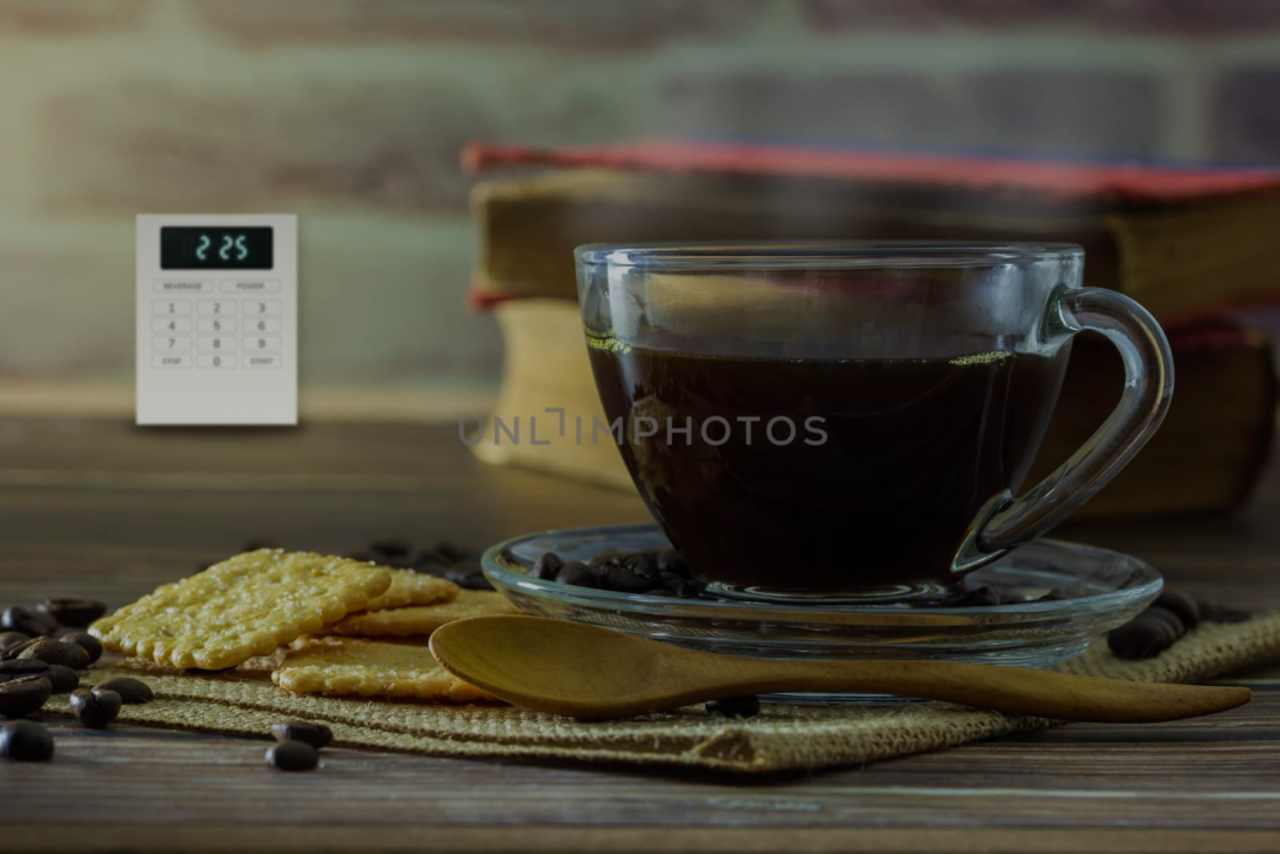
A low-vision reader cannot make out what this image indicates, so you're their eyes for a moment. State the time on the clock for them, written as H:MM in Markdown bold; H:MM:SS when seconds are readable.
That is **2:25**
